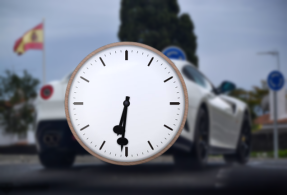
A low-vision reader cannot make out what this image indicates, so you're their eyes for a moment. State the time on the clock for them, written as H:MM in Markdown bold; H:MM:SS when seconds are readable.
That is **6:31**
